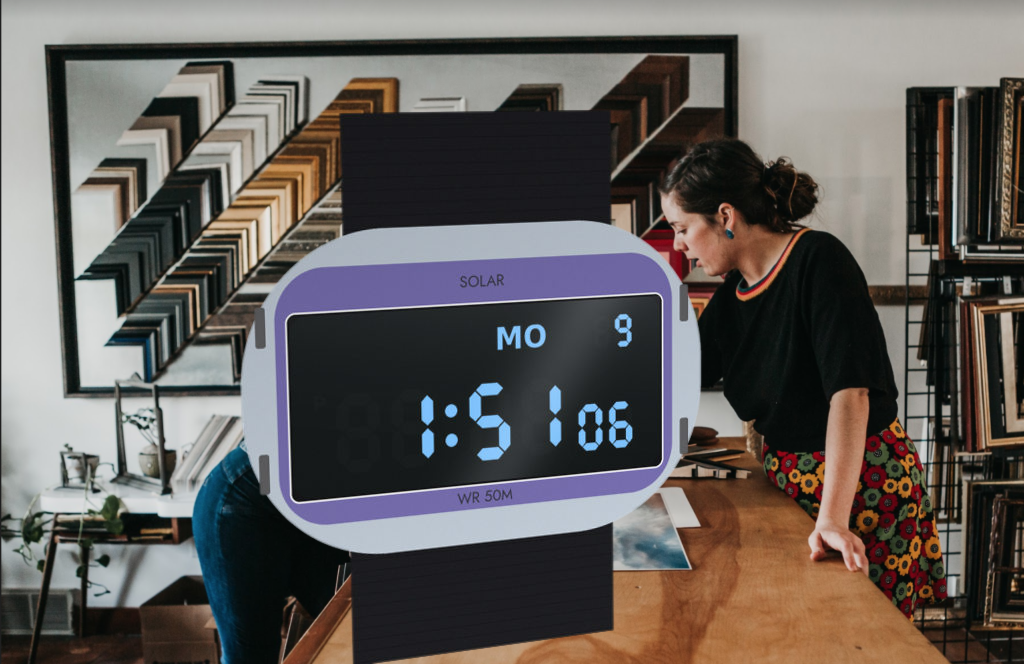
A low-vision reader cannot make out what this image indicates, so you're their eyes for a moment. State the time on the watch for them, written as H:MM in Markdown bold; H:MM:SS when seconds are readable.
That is **1:51:06**
